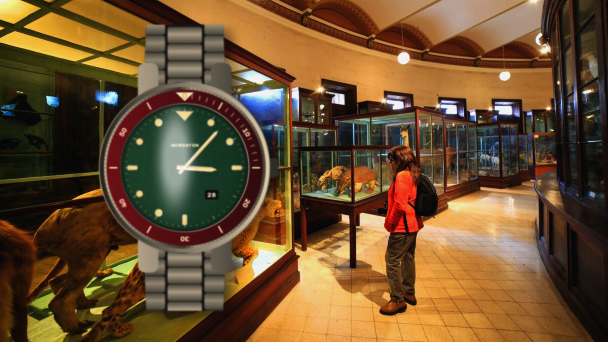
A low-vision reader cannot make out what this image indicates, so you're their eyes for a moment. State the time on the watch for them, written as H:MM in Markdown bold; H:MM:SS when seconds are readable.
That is **3:07**
